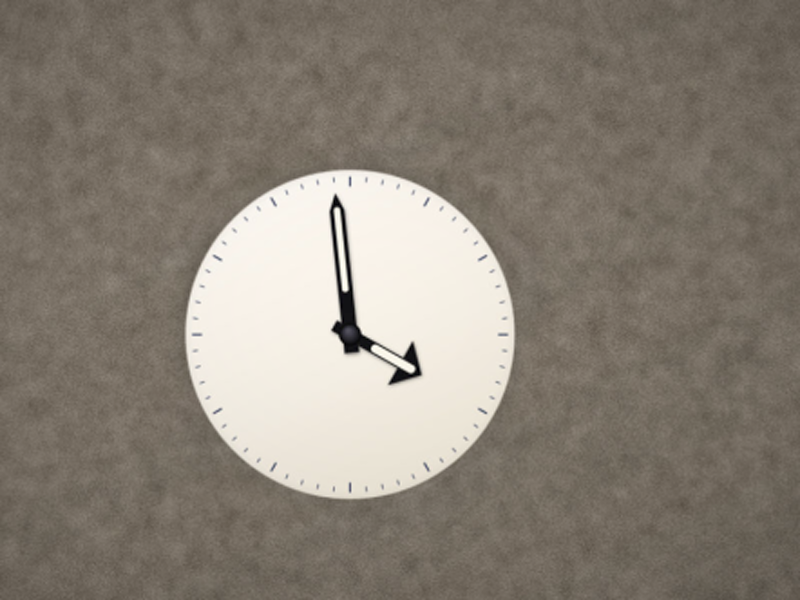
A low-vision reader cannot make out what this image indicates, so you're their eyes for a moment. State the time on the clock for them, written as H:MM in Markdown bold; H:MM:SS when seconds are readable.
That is **3:59**
